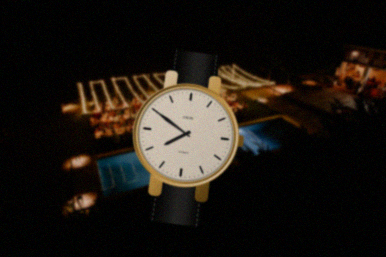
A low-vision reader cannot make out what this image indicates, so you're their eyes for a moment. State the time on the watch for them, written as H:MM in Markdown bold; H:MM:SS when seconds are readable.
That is **7:50**
